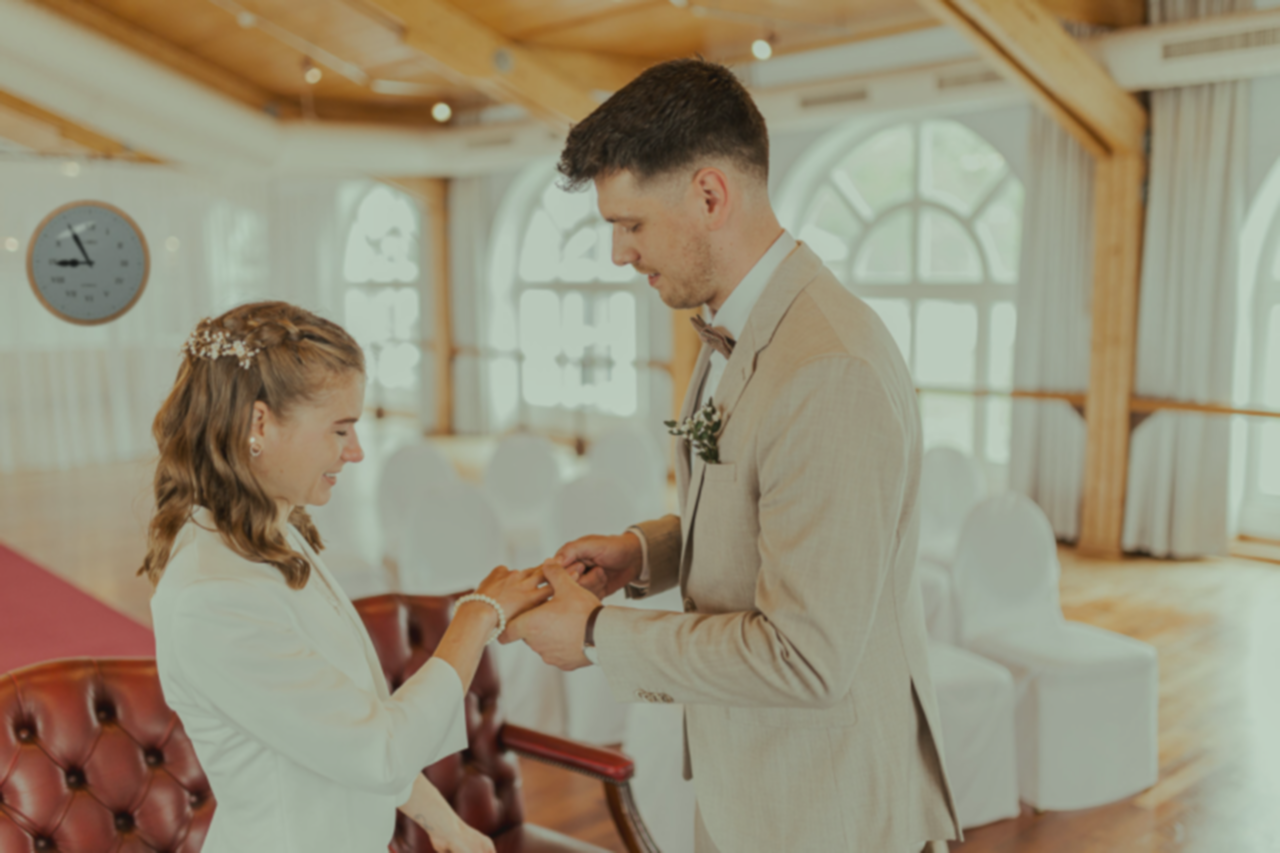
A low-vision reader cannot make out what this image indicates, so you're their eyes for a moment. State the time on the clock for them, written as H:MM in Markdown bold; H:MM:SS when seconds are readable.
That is **8:55**
